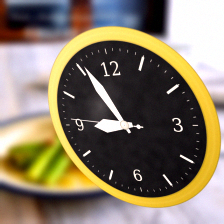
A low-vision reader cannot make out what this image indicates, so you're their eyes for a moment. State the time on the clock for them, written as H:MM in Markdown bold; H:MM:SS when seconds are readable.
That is **8:55:46**
